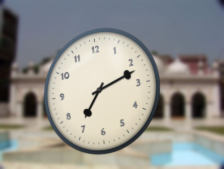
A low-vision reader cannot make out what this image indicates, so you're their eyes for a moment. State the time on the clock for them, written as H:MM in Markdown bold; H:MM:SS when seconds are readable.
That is **7:12**
